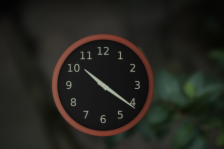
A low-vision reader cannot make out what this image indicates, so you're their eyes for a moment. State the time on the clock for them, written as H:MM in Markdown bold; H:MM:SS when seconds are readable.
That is **10:21**
